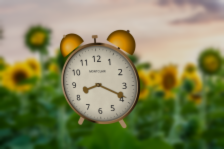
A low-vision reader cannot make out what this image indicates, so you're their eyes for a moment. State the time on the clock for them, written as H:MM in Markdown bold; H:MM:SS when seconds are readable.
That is **8:19**
